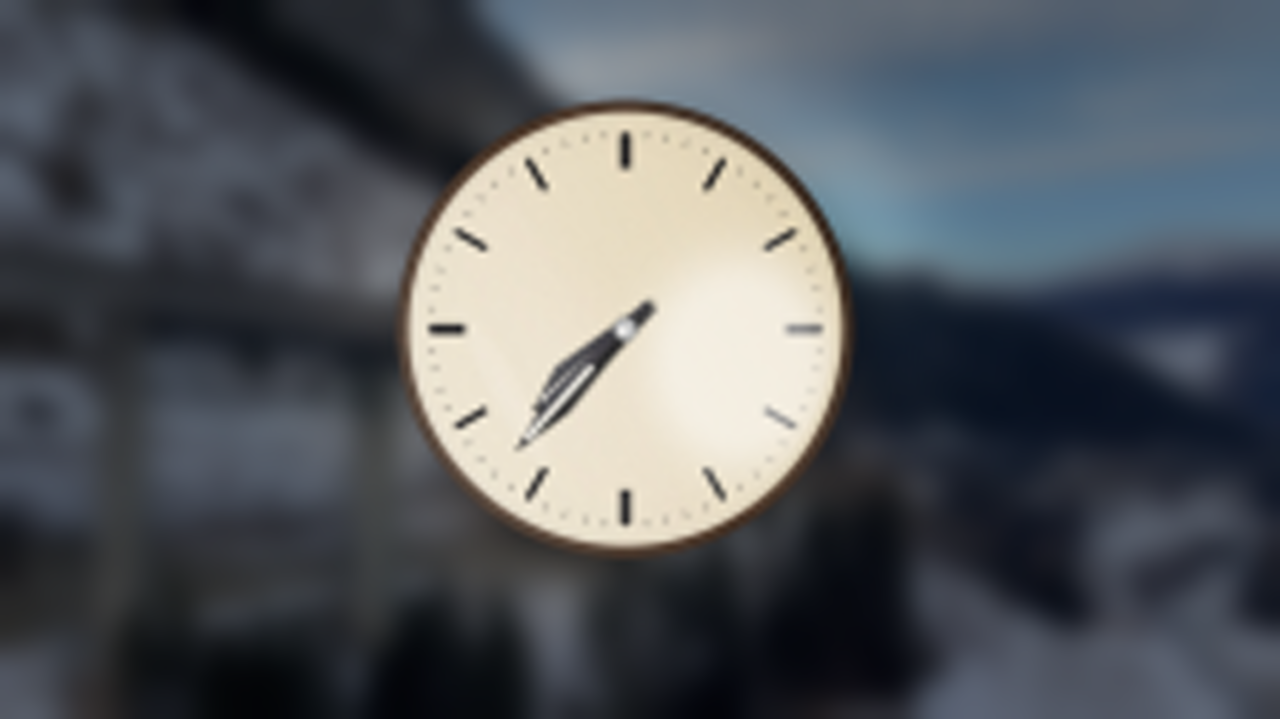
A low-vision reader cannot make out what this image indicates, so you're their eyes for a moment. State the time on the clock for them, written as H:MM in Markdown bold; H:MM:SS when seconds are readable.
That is **7:37**
